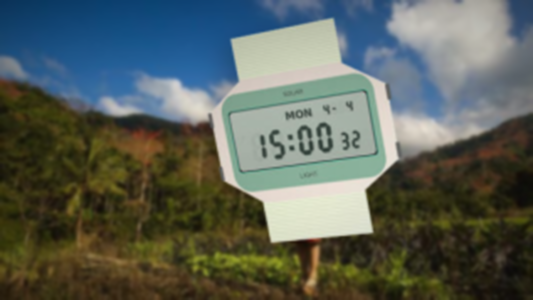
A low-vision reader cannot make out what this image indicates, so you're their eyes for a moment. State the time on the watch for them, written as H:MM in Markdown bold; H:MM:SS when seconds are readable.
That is **15:00:32**
